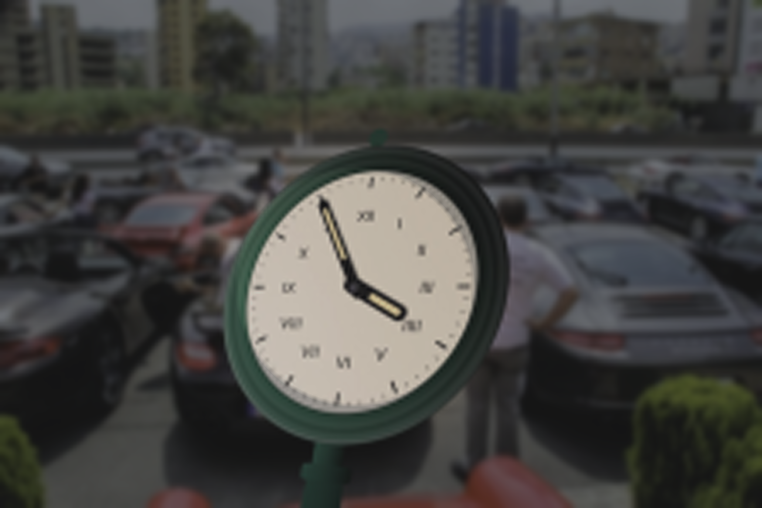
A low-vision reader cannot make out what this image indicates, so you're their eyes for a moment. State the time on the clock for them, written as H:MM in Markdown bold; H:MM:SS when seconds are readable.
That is **3:55**
